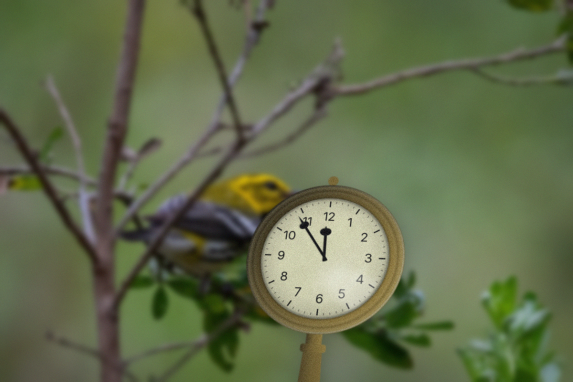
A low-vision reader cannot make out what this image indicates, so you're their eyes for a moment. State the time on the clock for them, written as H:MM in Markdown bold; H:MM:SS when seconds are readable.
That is **11:54**
